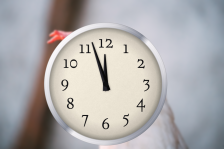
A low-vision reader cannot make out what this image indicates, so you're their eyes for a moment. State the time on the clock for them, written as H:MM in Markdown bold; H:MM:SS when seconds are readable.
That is **11:57**
